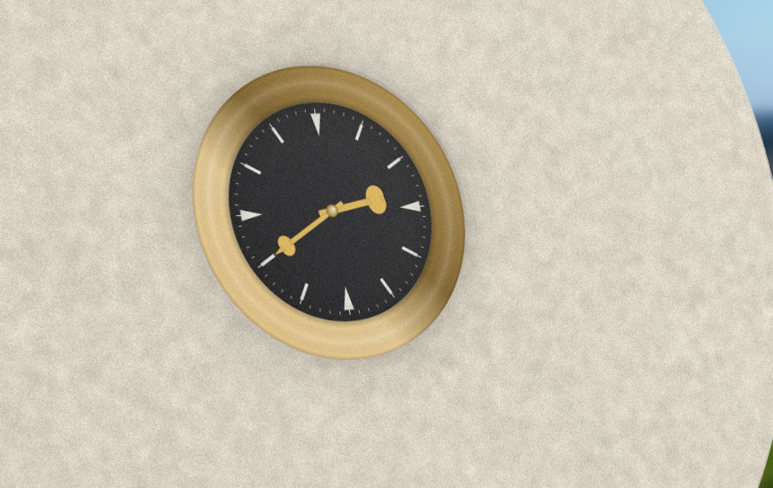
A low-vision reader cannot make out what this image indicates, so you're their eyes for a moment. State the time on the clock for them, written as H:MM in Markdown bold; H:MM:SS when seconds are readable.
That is **2:40**
